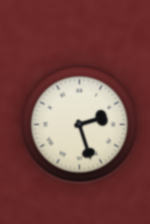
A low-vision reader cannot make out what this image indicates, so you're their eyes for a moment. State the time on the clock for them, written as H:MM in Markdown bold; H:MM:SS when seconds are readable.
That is **2:27**
